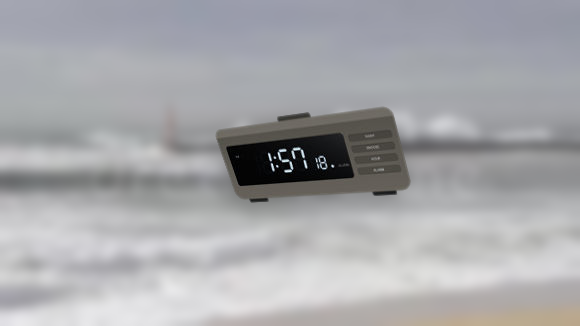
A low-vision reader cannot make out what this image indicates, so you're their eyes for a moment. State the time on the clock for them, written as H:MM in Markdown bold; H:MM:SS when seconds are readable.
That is **1:57:18**
